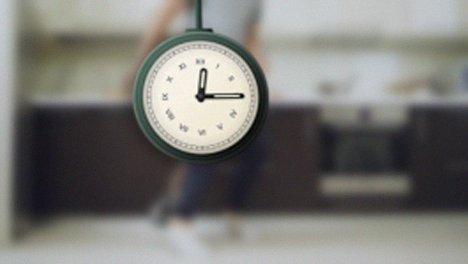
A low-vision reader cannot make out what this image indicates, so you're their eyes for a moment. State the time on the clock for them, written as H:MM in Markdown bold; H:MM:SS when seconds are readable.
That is **12:15**
